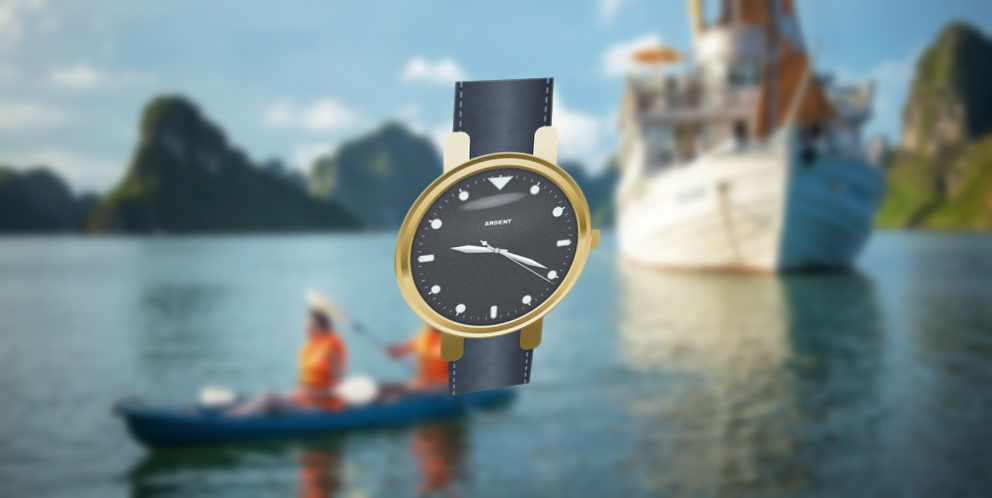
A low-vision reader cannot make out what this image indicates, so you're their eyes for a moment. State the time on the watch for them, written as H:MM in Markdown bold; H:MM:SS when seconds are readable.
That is **9:19:21**
